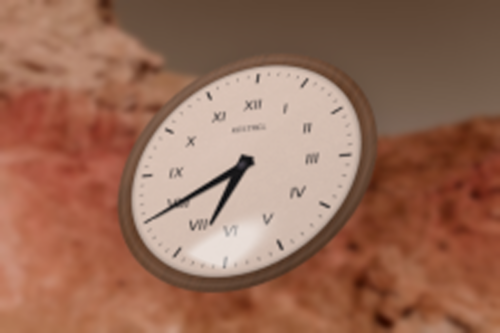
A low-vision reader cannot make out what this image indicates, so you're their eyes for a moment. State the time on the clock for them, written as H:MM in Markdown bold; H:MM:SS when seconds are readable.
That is **6:40**
